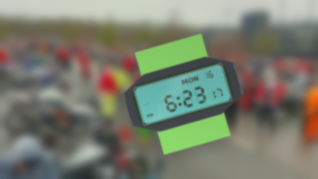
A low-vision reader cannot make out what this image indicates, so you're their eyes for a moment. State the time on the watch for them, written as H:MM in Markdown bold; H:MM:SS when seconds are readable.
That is **6:23:17**
